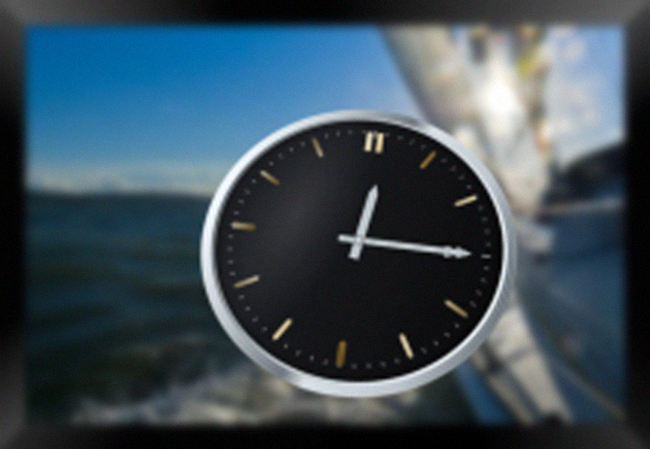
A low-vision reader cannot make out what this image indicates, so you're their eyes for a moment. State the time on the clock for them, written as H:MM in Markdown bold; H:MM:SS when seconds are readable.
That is **12:15**
